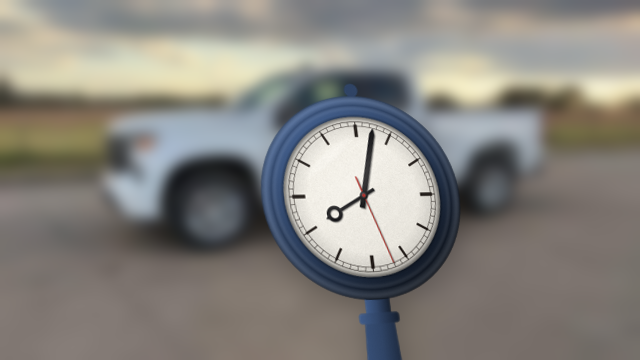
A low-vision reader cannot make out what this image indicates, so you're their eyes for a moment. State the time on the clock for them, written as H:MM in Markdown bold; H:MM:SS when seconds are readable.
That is **8:02:27**
